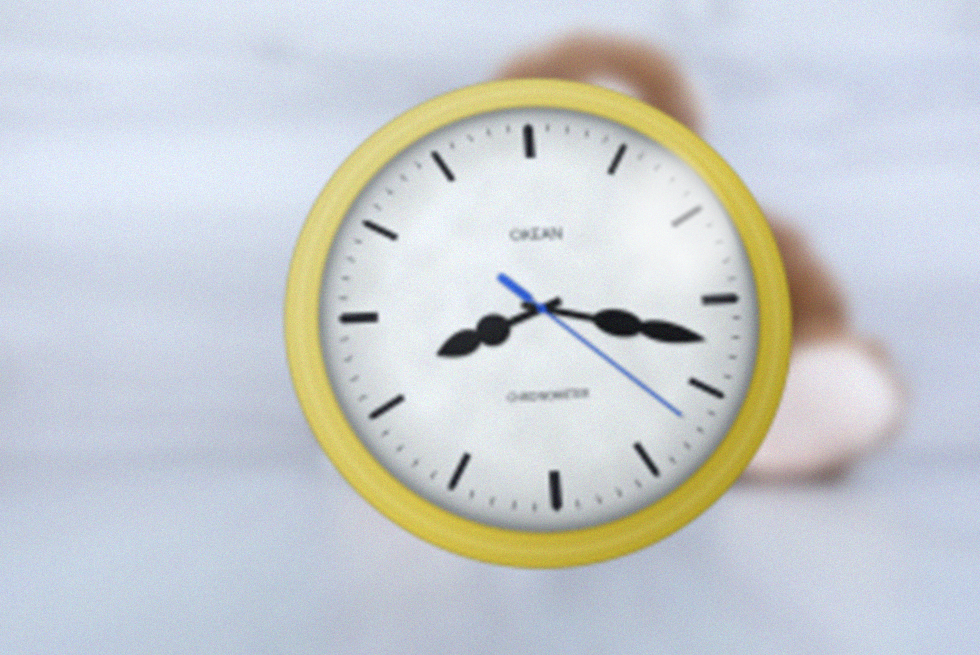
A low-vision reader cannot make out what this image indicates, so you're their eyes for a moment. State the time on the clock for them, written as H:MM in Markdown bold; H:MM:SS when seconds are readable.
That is **8:17:22**
